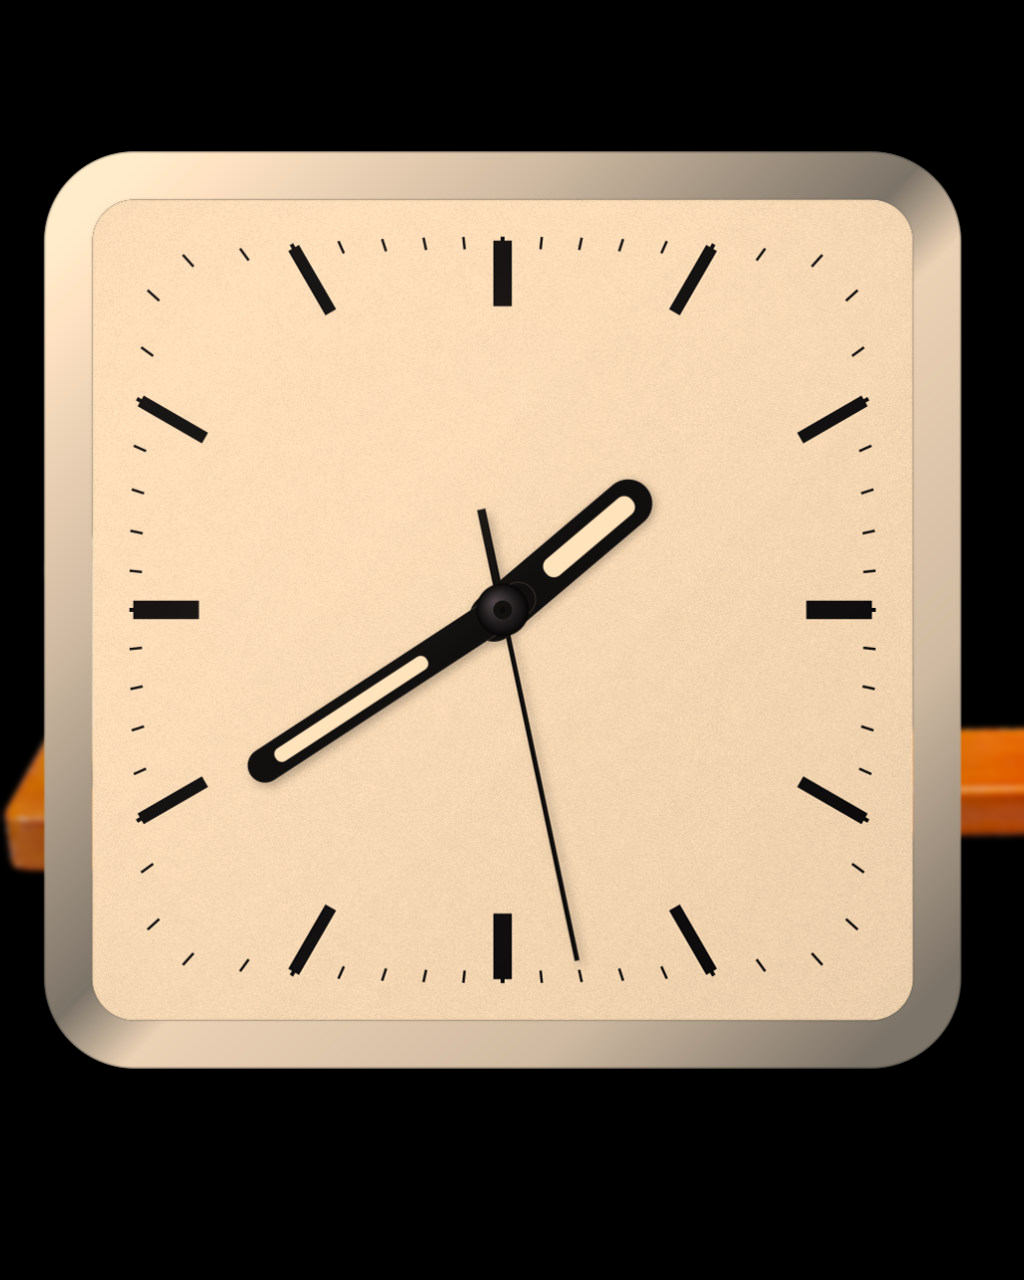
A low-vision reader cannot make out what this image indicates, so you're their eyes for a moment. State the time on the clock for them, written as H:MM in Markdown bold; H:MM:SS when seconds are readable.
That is **1:39:28**
